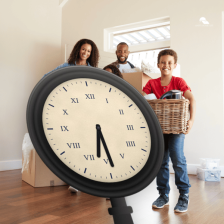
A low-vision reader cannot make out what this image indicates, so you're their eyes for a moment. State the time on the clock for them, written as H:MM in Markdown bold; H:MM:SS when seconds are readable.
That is **6:29**
